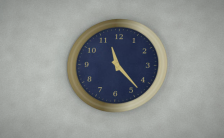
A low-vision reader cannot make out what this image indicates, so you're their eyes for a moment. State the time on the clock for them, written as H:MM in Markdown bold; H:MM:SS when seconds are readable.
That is **11:23**
